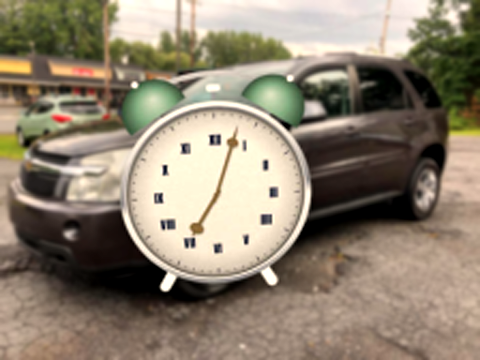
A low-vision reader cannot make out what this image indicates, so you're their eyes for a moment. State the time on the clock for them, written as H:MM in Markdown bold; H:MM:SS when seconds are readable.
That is **7:03**
